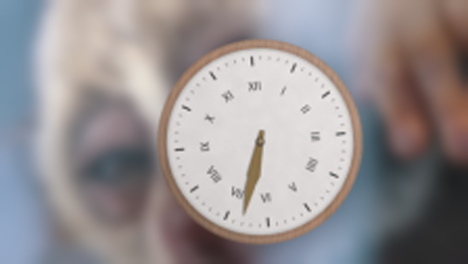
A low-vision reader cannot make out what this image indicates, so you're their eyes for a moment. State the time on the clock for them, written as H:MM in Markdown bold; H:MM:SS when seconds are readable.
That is **6:33**
